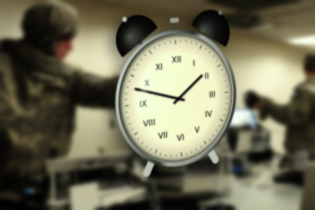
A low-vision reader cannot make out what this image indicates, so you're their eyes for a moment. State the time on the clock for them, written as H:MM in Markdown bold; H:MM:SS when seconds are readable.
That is **1:48**
